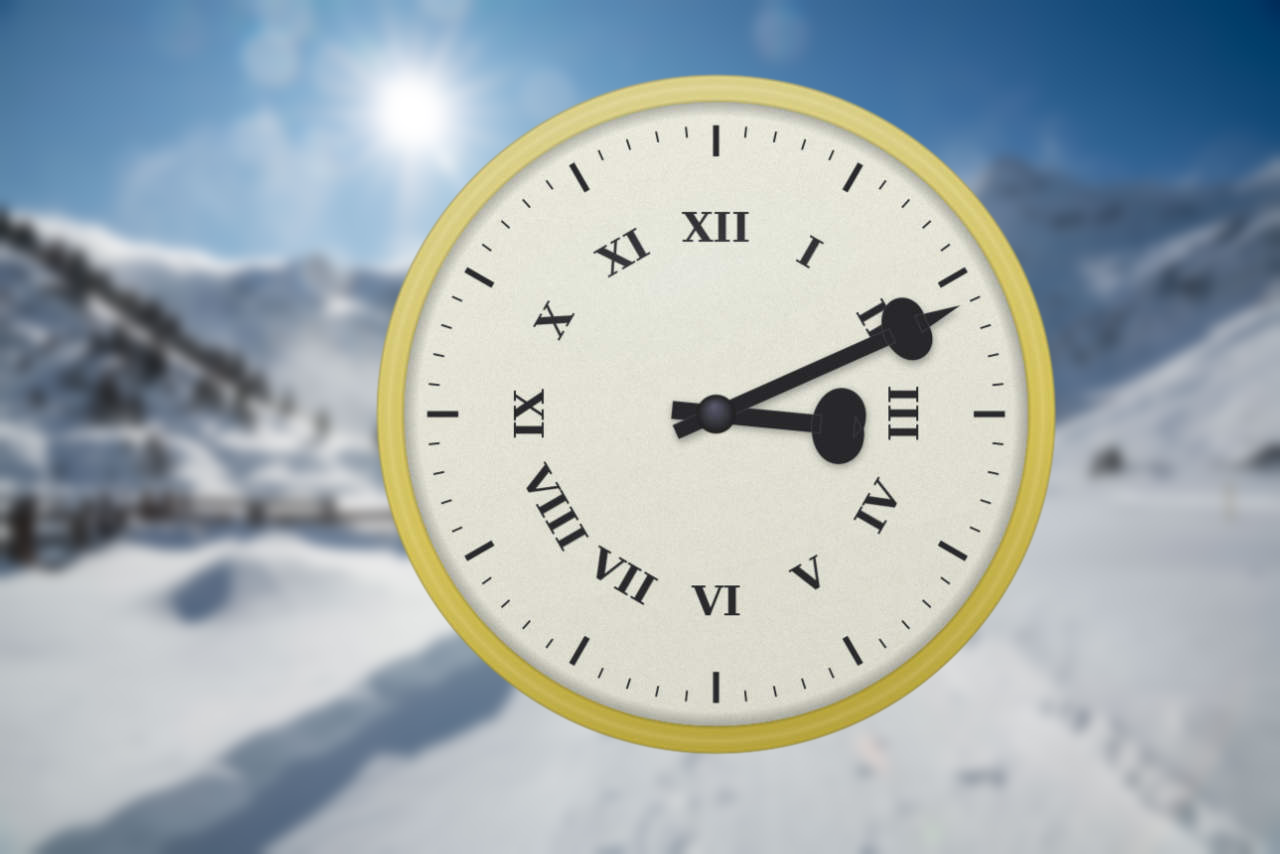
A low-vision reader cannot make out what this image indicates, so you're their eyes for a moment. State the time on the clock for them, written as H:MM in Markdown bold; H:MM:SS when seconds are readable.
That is **3:11**
